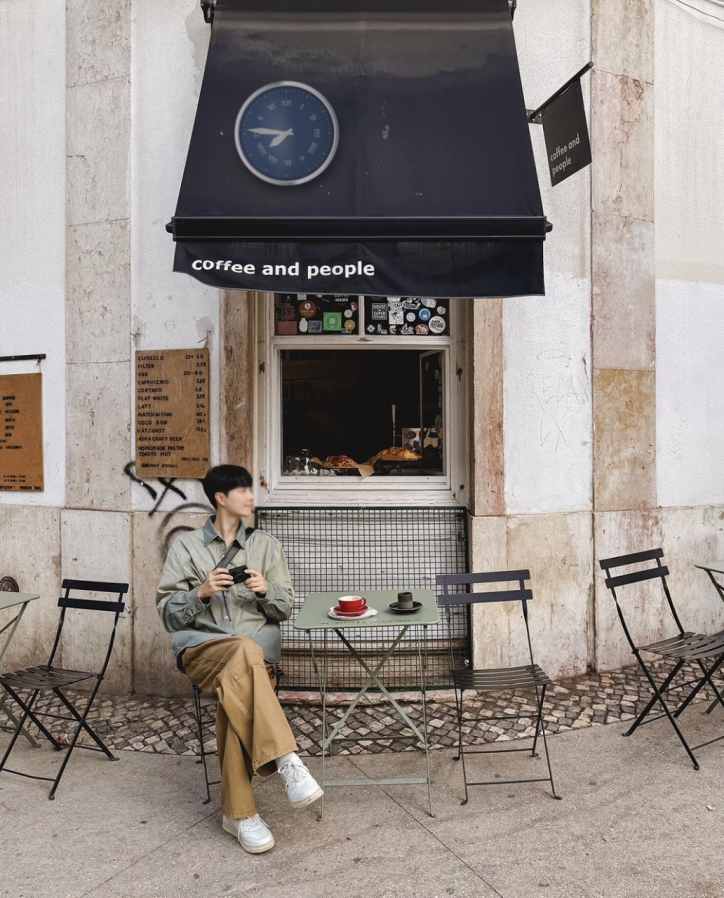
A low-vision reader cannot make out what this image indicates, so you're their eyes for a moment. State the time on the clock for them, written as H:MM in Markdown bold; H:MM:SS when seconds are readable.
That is **7:46**
